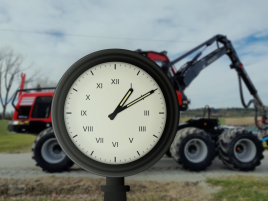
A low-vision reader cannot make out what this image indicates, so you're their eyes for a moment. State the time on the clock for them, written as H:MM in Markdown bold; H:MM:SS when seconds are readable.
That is **1:10**
